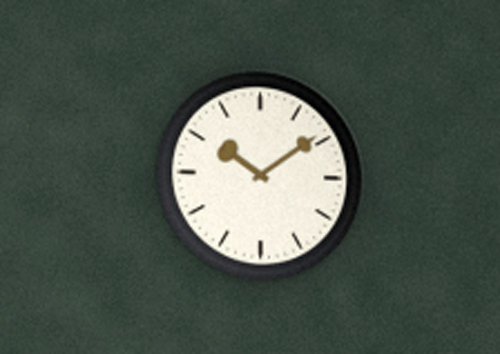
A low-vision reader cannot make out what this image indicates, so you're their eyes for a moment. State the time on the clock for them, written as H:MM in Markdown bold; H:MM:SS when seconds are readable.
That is **10:09**
